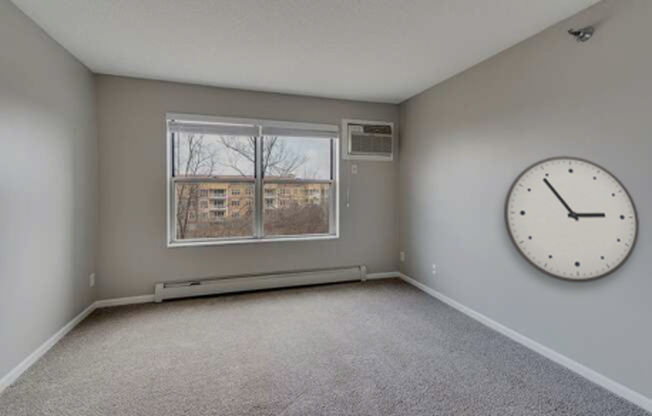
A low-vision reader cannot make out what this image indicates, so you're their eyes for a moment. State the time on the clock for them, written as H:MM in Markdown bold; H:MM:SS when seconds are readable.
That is **2:54**
